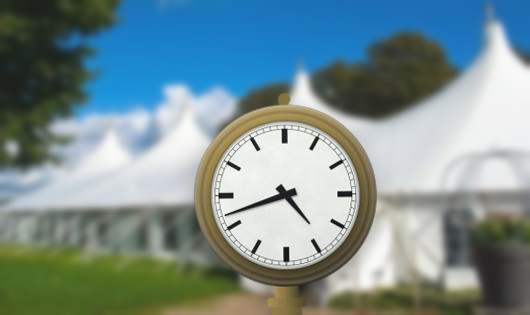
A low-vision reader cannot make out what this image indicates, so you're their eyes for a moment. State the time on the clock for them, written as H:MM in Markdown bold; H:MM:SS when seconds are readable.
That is **4:42**
